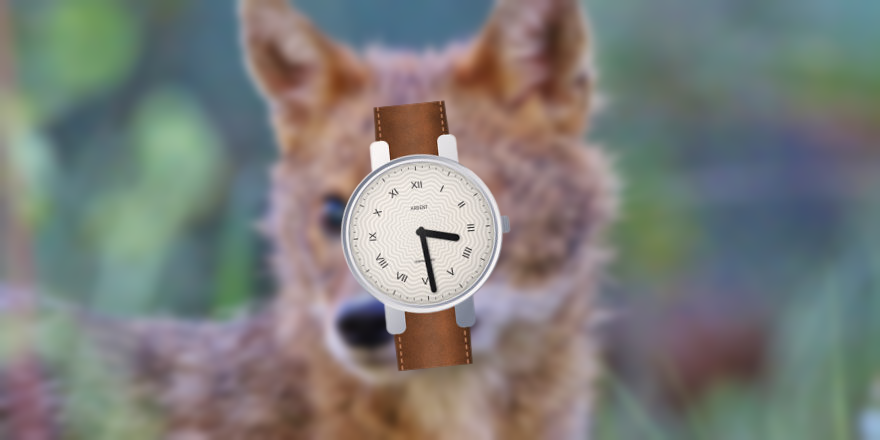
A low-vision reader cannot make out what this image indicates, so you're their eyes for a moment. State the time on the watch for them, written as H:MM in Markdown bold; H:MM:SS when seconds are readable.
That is **3:29**
